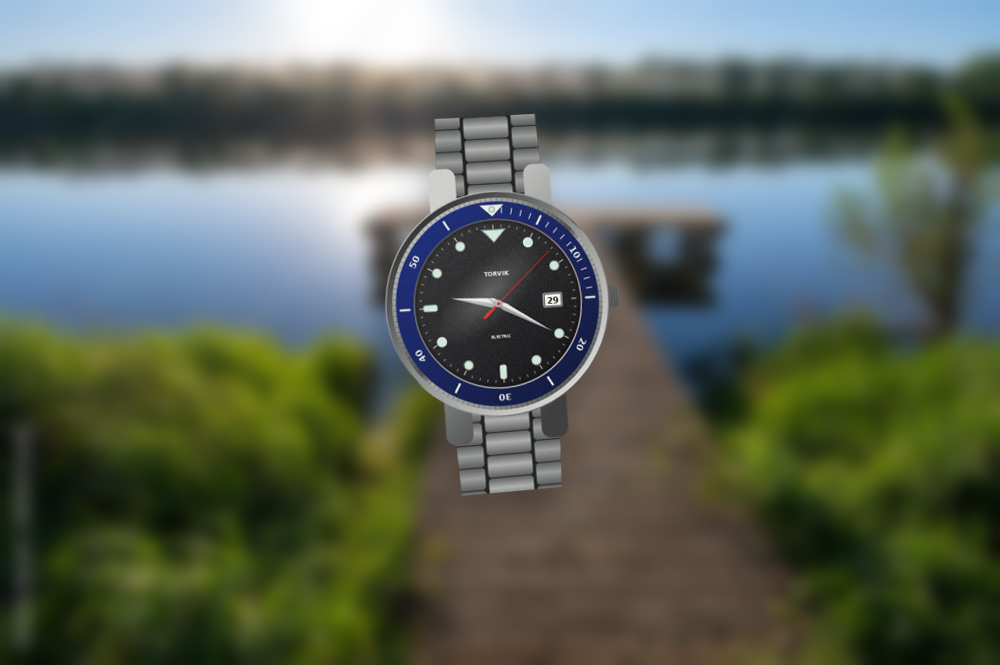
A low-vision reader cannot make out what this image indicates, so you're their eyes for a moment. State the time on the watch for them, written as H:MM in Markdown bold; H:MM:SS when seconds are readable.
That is **9:20:08**
